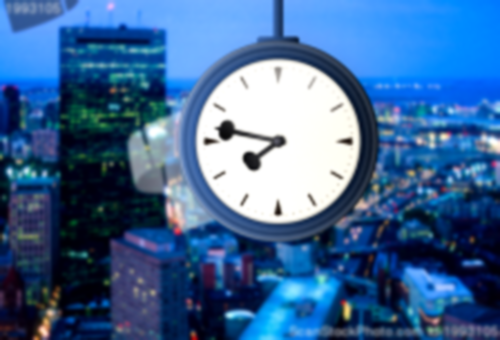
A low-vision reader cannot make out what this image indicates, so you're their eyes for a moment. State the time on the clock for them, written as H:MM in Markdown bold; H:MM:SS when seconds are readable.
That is **7:47**
